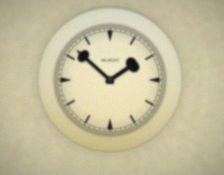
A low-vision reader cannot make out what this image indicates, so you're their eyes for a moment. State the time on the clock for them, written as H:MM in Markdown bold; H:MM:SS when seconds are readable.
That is **1:52**
